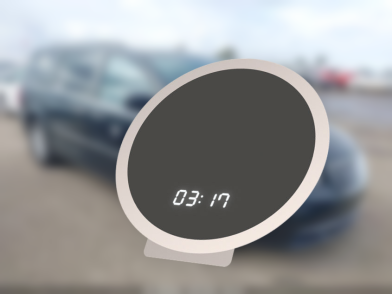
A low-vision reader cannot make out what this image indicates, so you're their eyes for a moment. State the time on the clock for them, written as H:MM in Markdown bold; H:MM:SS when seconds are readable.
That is **3:17**
